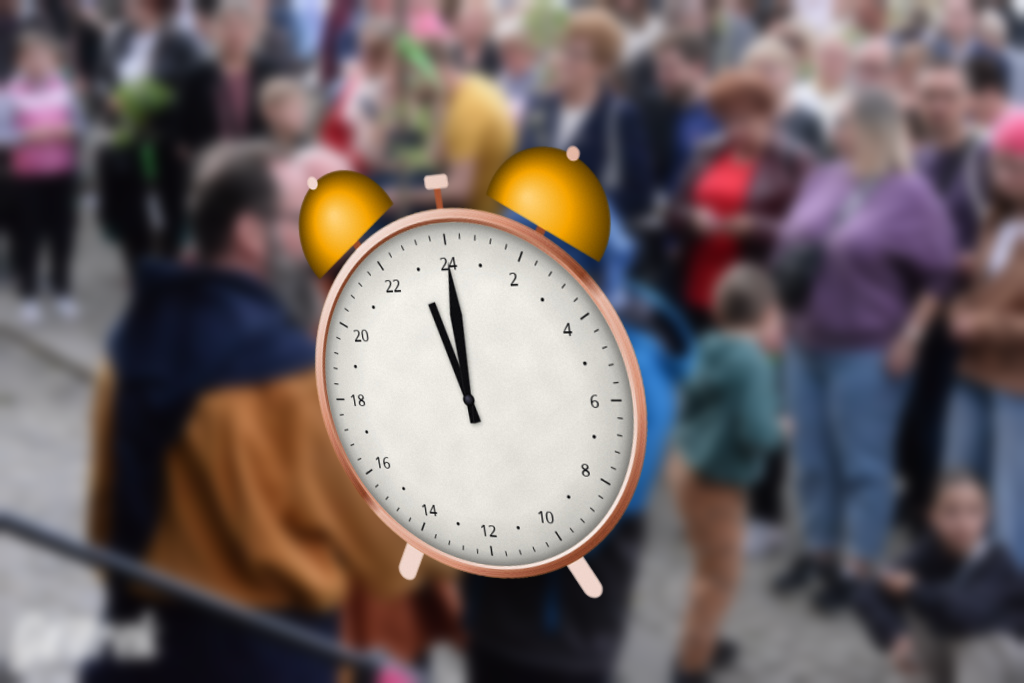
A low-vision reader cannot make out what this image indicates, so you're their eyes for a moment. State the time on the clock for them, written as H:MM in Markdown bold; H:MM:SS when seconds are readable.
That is **23:00**
